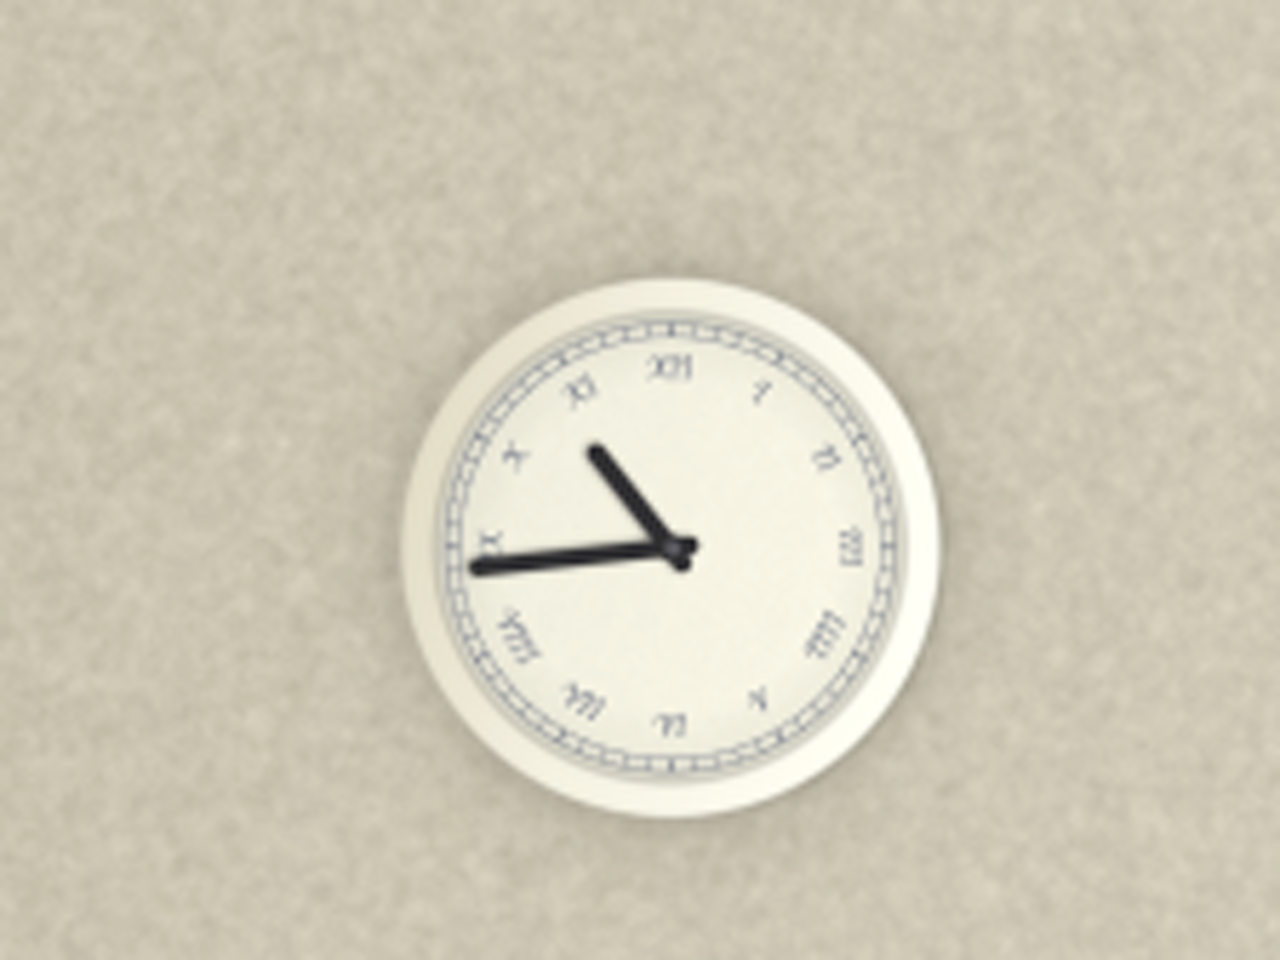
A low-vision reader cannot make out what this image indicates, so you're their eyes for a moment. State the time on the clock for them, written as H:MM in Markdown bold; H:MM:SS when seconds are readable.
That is **10:44**
